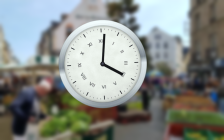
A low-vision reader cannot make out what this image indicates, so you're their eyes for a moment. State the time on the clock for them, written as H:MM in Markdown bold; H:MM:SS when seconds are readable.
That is **4:01**
